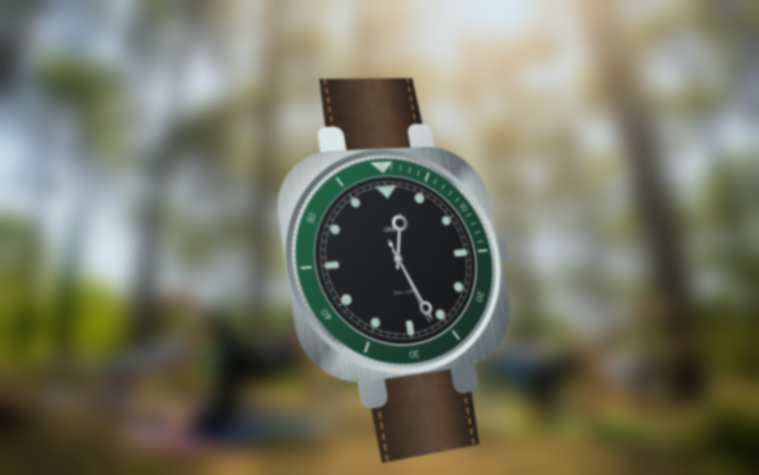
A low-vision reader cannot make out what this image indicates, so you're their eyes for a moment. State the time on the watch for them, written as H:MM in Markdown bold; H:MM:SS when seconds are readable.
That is **12:26:27**
